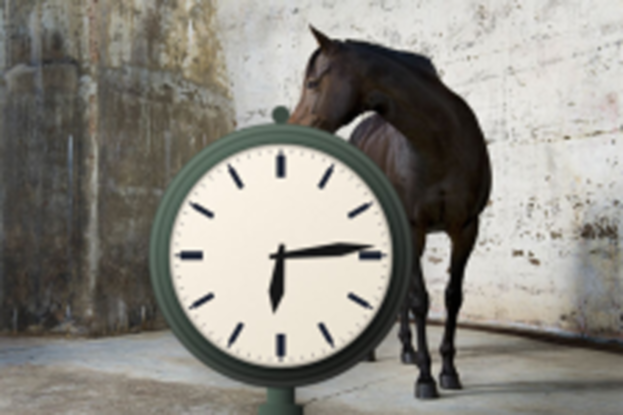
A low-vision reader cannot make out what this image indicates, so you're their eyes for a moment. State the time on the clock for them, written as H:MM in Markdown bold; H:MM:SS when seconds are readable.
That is **6:14**
